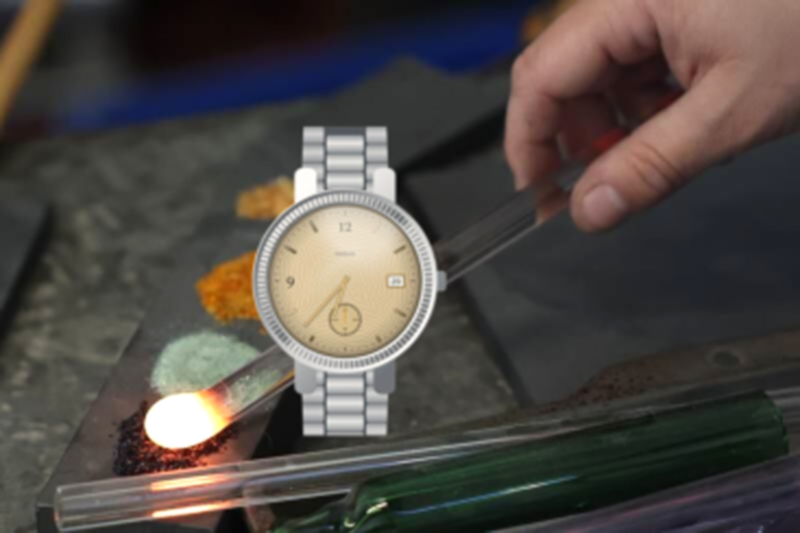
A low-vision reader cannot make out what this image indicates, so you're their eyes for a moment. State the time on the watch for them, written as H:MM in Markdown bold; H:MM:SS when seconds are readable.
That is **6:37**
